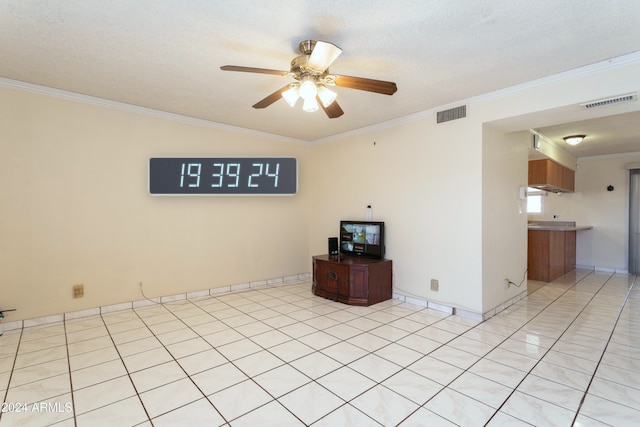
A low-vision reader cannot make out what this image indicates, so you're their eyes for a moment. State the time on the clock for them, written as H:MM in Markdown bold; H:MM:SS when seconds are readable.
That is **19:39:24**
